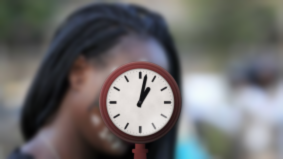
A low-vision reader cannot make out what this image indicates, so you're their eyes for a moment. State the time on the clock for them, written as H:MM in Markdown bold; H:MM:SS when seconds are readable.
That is **1:02**
